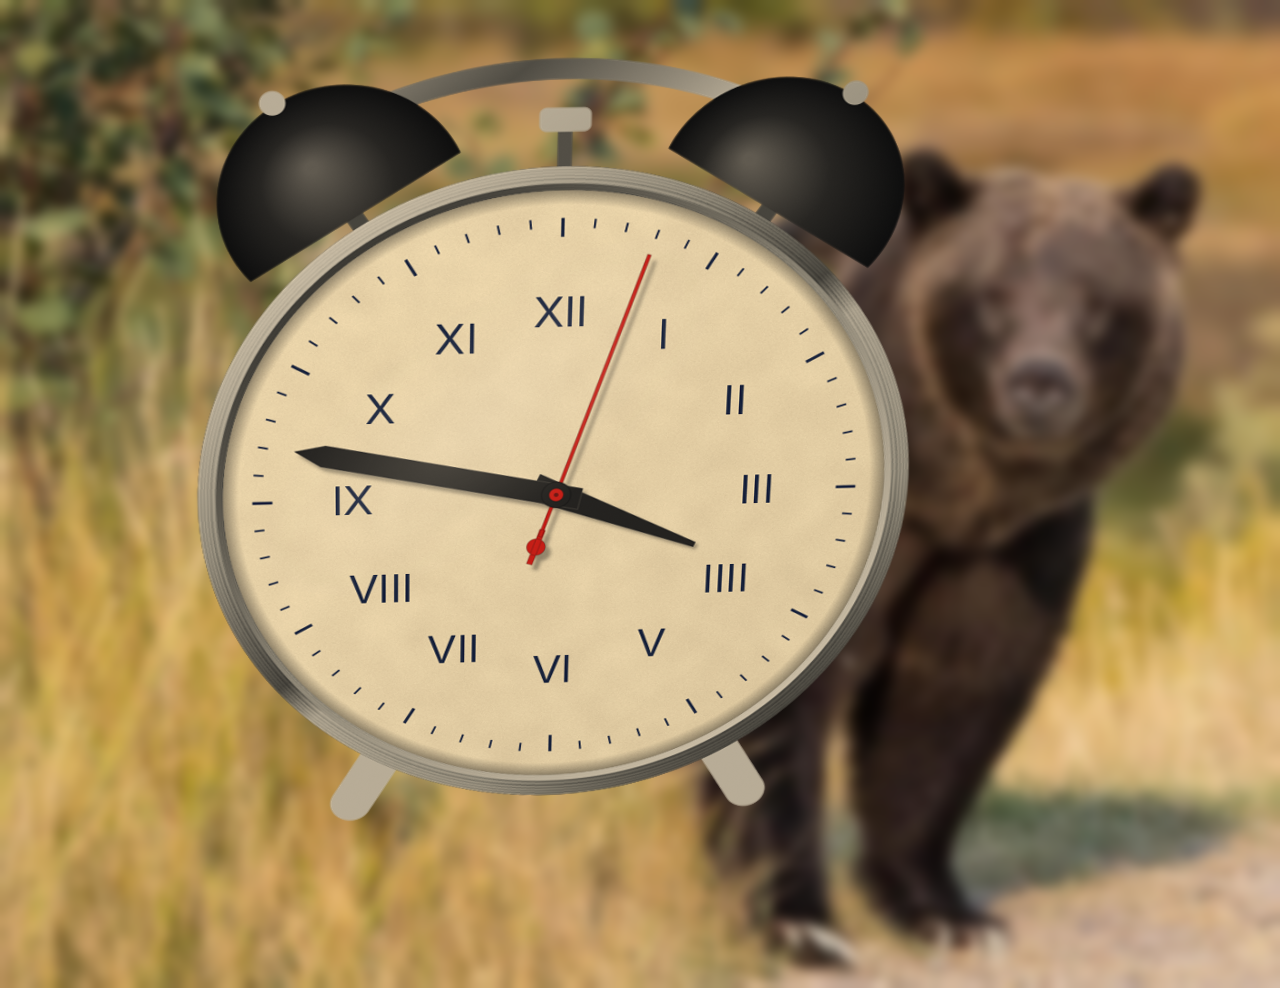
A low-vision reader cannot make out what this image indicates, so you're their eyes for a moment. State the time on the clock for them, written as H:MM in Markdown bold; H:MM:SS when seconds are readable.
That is **3:47:03**
